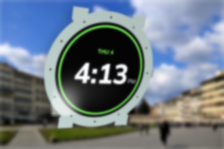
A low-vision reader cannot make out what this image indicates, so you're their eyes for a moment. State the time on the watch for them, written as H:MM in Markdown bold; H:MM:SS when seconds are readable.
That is **4:13**
